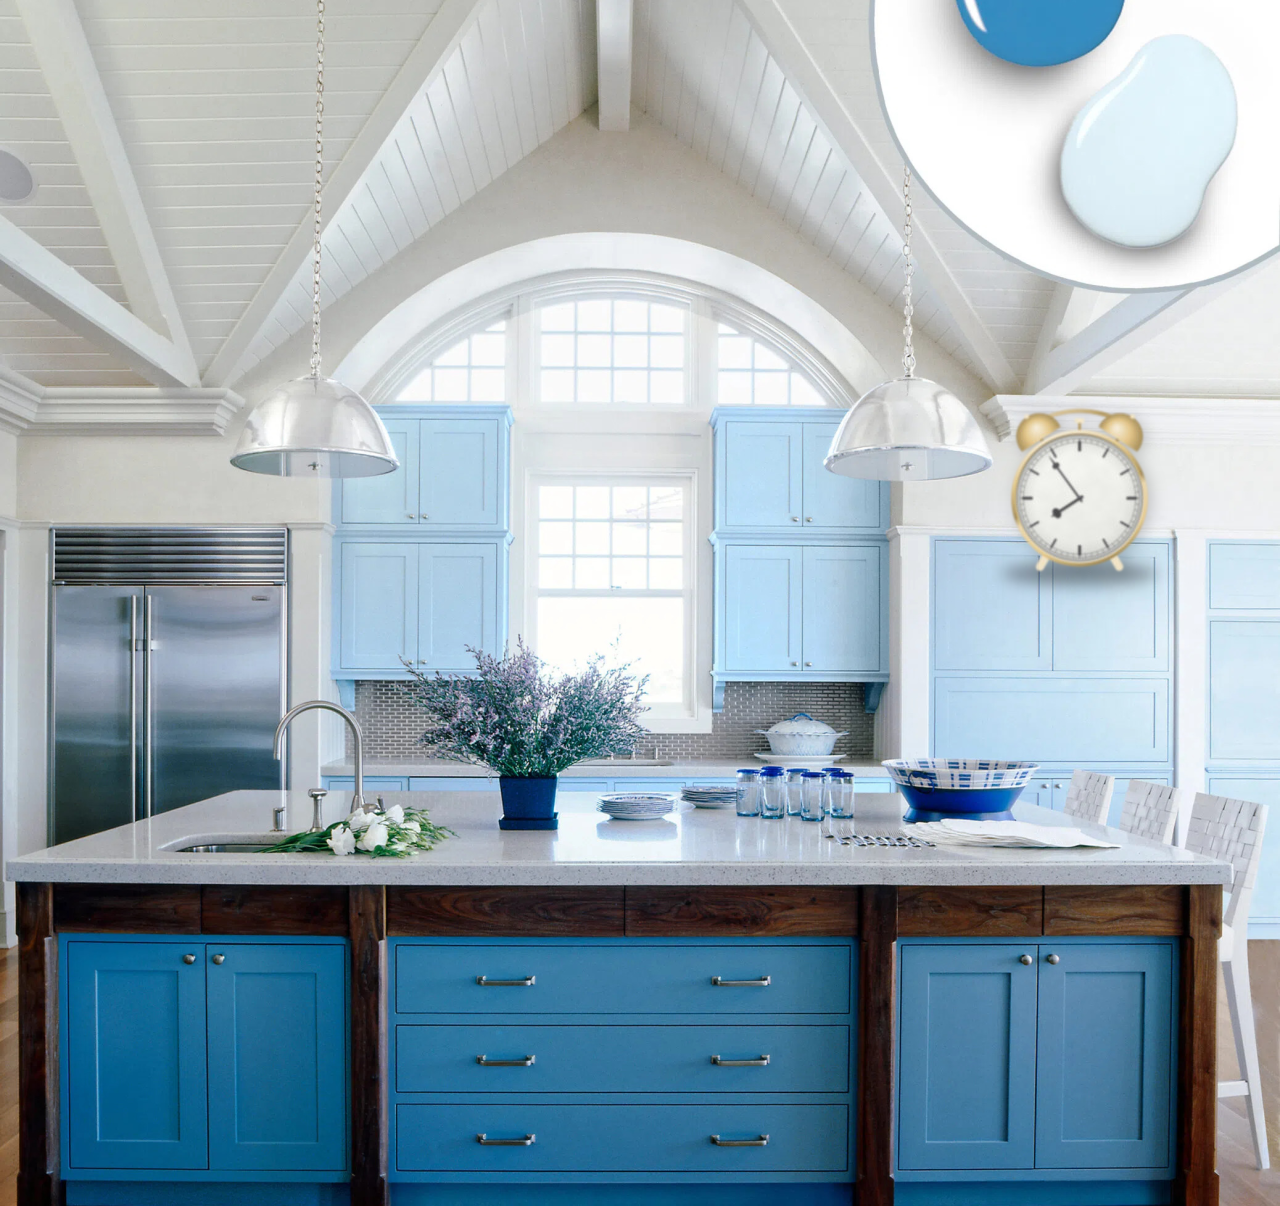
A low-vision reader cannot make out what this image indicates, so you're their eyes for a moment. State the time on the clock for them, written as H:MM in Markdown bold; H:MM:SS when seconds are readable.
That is **7:54**
